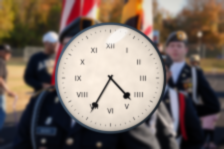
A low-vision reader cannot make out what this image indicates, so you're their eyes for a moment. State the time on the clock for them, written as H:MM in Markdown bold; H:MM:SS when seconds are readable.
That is **4:35**
